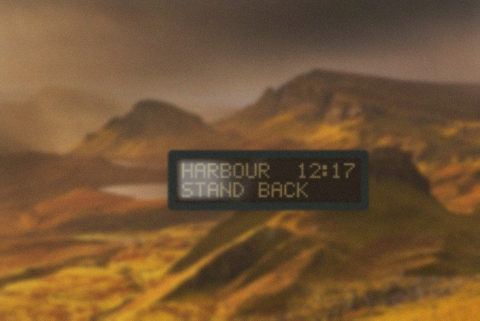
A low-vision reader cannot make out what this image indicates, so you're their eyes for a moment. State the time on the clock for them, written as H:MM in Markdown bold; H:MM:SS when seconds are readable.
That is **12:17**
